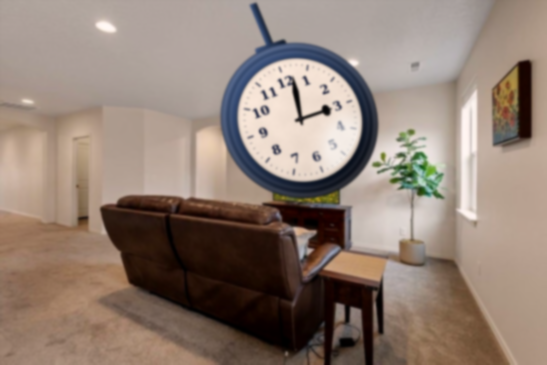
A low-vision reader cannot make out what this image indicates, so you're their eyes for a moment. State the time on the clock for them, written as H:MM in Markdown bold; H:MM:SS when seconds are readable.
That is **3:02**
